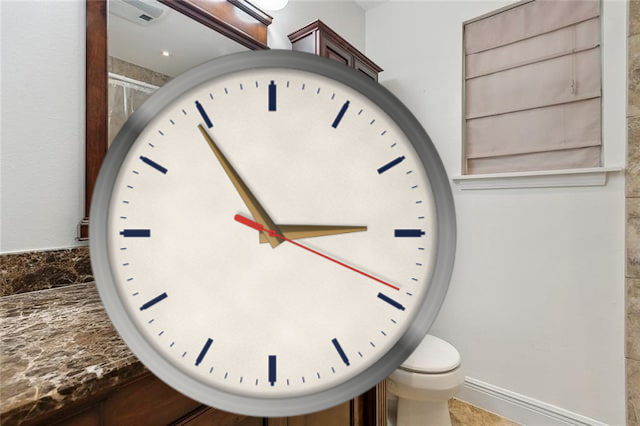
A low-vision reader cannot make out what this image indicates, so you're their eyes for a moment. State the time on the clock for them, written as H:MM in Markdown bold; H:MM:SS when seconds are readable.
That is **2:54:19**
